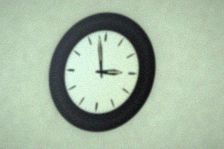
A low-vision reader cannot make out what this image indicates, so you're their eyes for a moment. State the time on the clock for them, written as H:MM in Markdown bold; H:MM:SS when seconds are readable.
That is **2:58**
